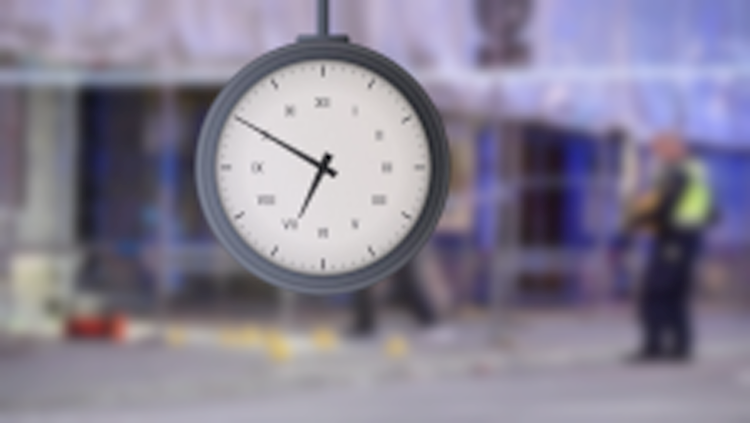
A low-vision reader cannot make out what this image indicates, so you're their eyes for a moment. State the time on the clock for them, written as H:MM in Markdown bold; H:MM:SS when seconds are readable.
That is **6:50**
